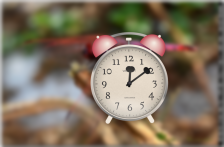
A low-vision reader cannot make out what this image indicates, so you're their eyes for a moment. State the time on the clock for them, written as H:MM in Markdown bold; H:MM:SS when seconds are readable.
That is **12:09**
